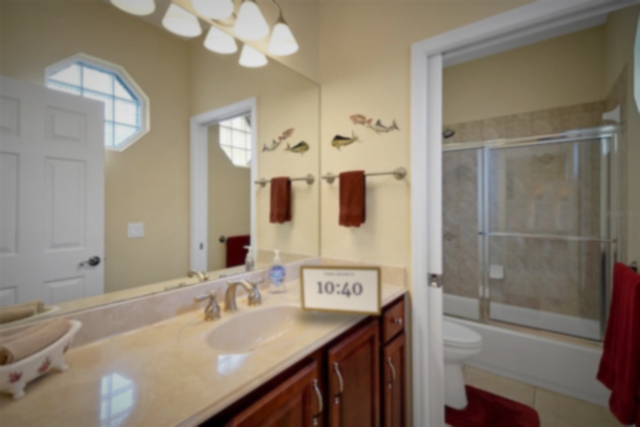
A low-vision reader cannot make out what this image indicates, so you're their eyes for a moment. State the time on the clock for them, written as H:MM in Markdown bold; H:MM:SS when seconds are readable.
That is **10:40**
